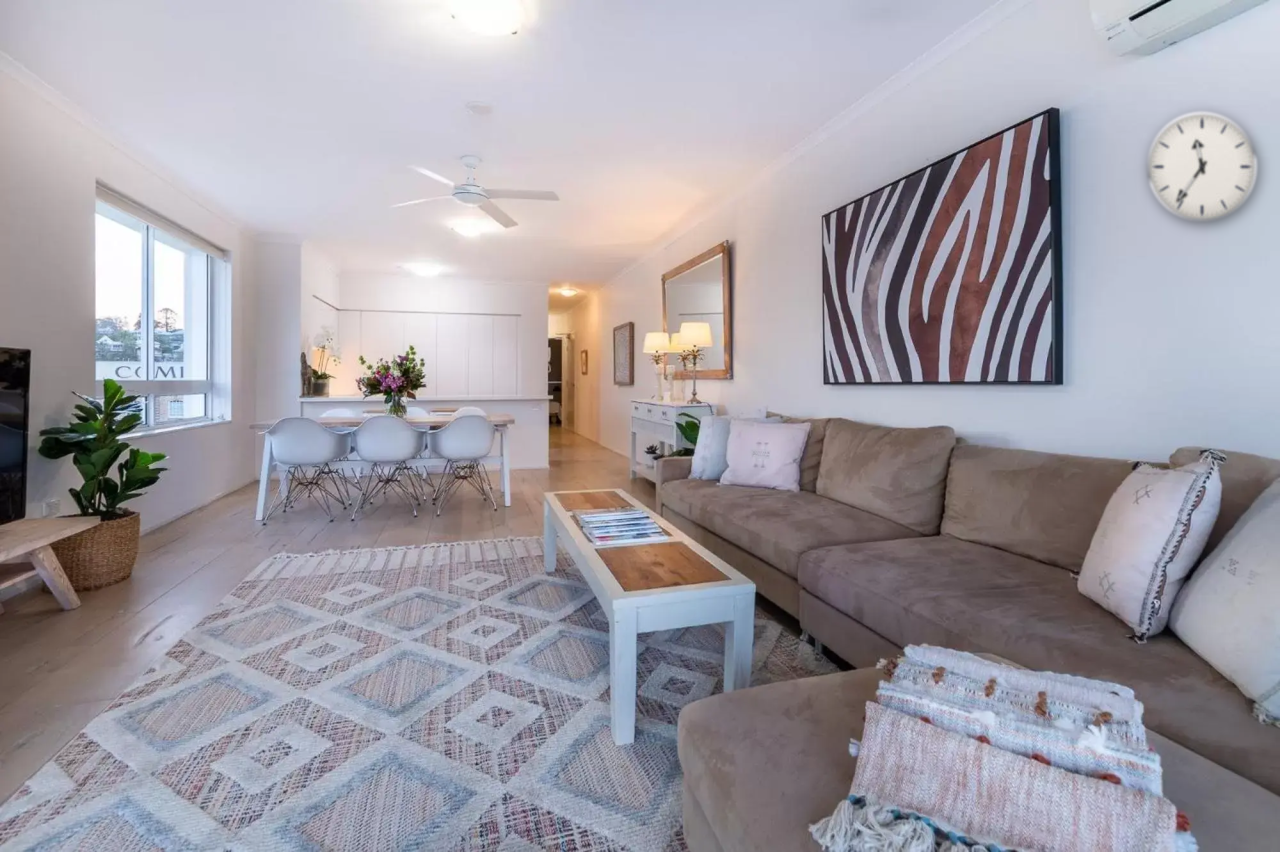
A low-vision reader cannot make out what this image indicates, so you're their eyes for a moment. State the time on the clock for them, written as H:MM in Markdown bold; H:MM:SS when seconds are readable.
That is **11:36**
